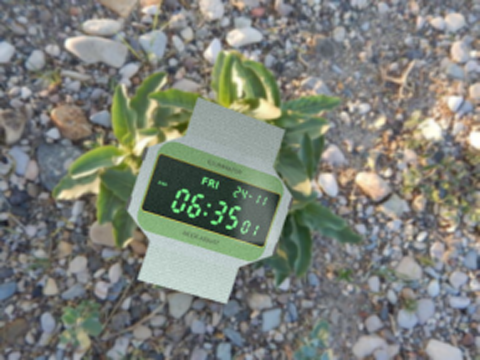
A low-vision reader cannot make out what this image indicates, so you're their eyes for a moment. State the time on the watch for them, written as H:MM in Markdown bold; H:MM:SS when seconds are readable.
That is **6:35:01**
